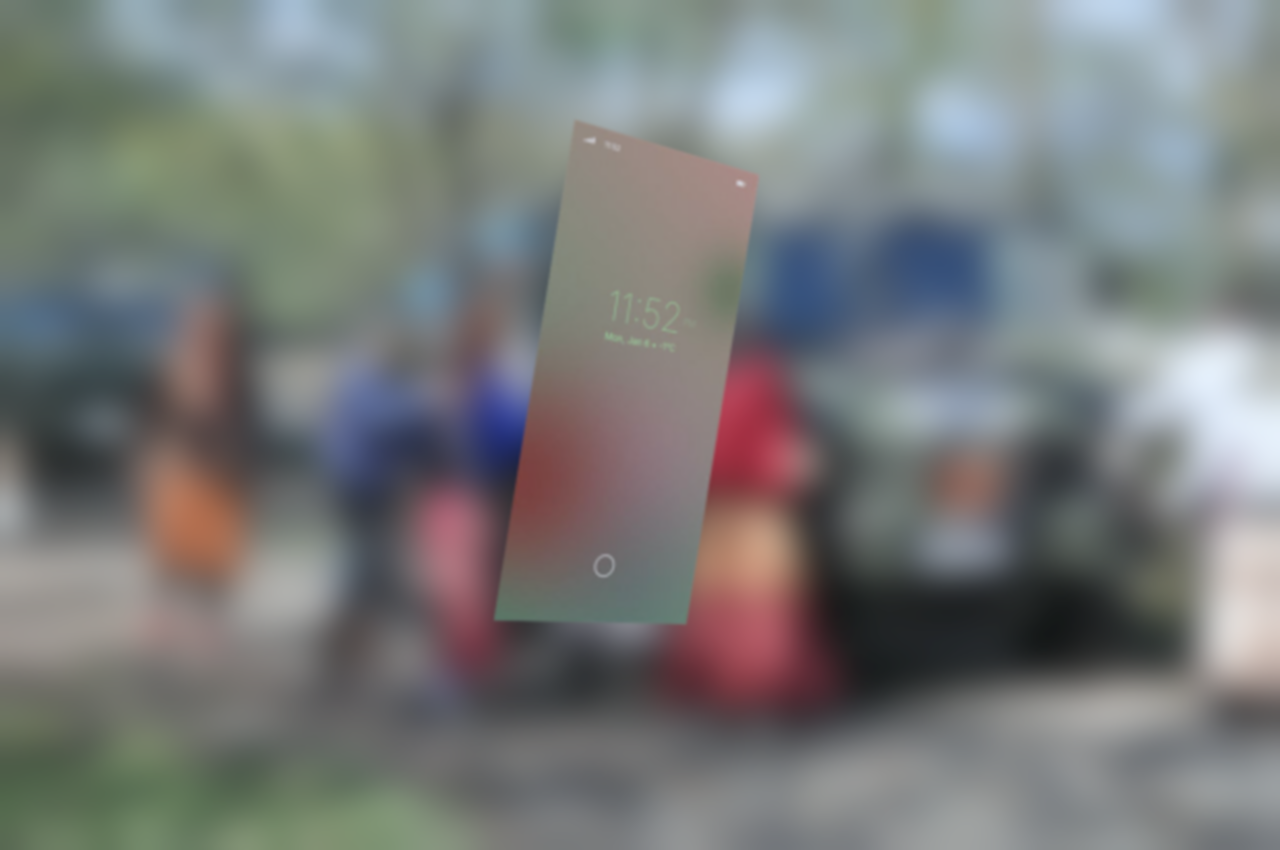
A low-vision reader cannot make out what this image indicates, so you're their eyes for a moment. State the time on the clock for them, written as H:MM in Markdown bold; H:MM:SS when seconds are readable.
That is **11:52**
